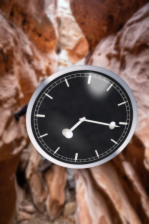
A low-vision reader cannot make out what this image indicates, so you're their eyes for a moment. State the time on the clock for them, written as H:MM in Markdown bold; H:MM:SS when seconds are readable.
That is **7:16**
